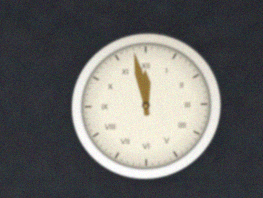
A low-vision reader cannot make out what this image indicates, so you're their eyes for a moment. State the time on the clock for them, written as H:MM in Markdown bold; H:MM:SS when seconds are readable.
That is **11:58**
